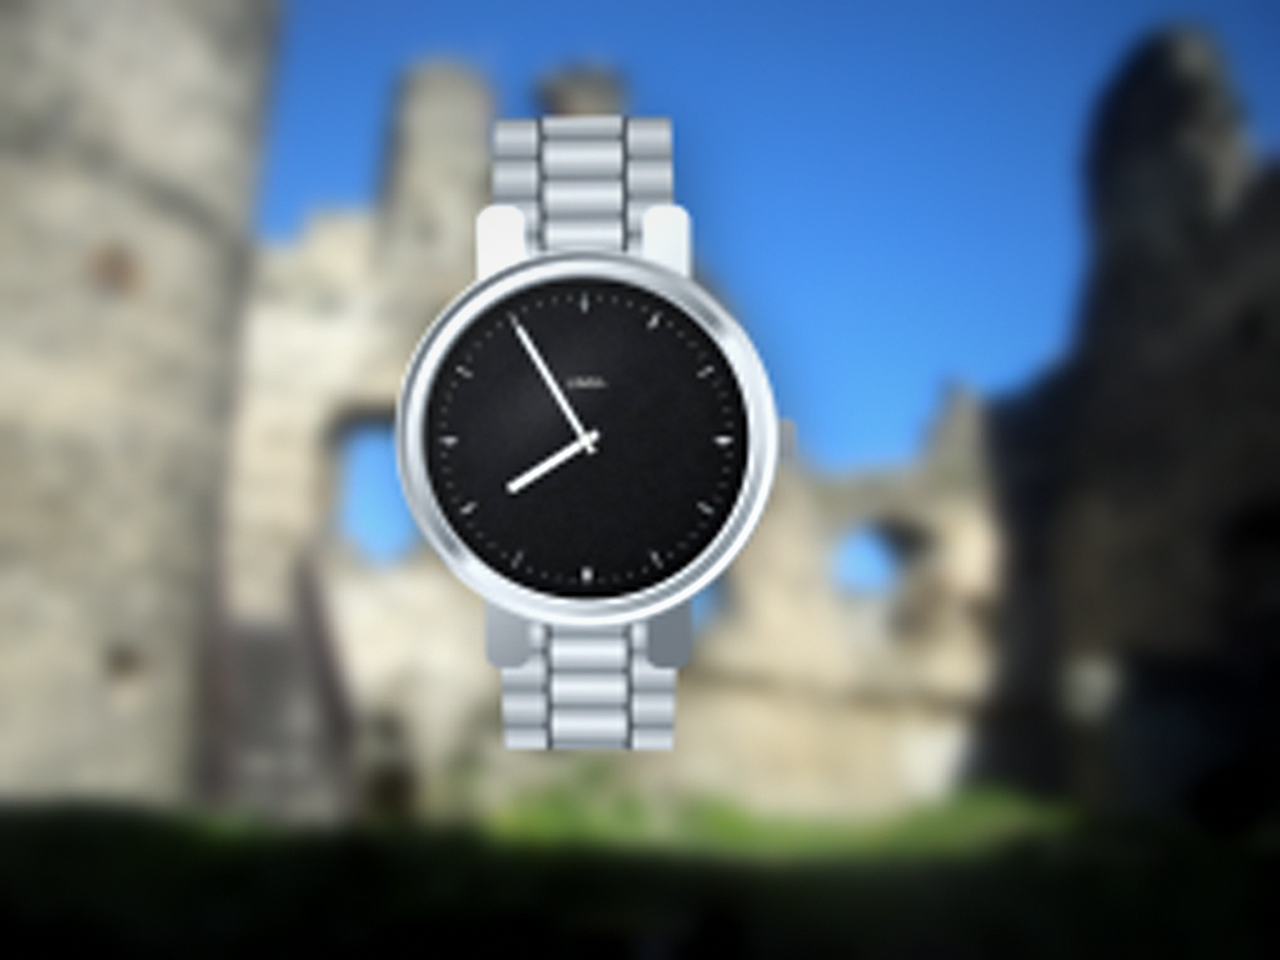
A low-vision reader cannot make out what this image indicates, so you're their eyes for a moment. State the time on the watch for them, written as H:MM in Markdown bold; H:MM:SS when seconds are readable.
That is **7:55**
